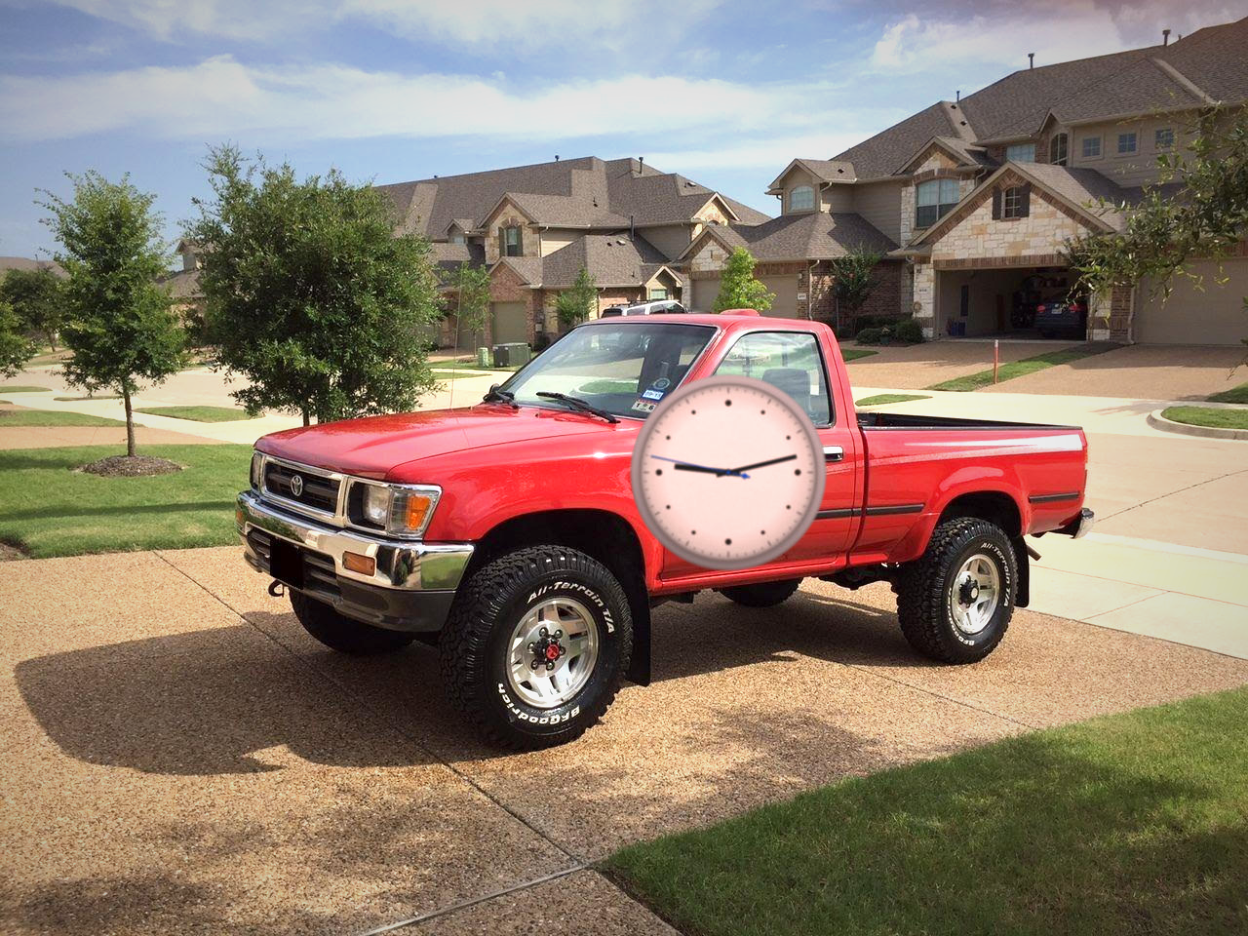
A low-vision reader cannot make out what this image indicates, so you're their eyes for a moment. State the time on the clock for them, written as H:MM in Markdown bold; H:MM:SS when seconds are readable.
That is **9:12:47**
